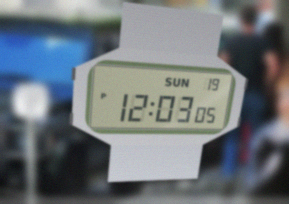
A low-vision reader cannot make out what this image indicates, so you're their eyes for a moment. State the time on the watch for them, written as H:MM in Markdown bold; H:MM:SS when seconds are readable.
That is **12:03:05**
